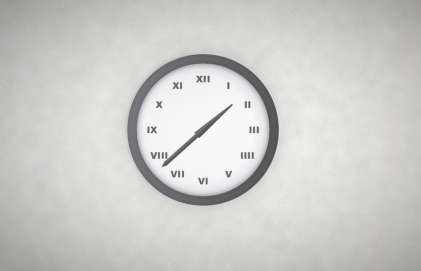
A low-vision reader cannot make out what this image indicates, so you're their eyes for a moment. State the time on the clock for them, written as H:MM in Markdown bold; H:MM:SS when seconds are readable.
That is **1:38**
